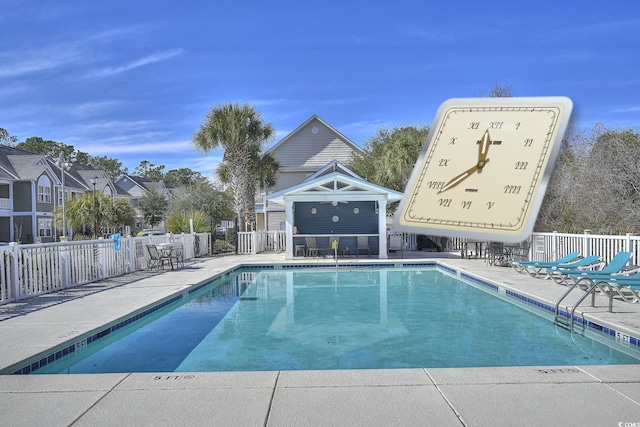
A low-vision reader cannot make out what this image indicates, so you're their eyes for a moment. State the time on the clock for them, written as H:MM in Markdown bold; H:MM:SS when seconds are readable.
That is **11:38**
